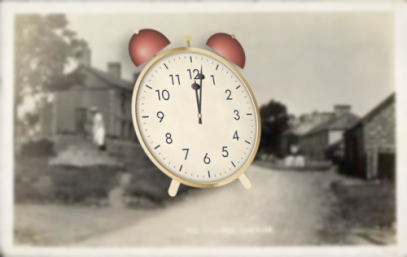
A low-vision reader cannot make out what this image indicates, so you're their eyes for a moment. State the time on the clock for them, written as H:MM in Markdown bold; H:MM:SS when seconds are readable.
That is **12:02**
